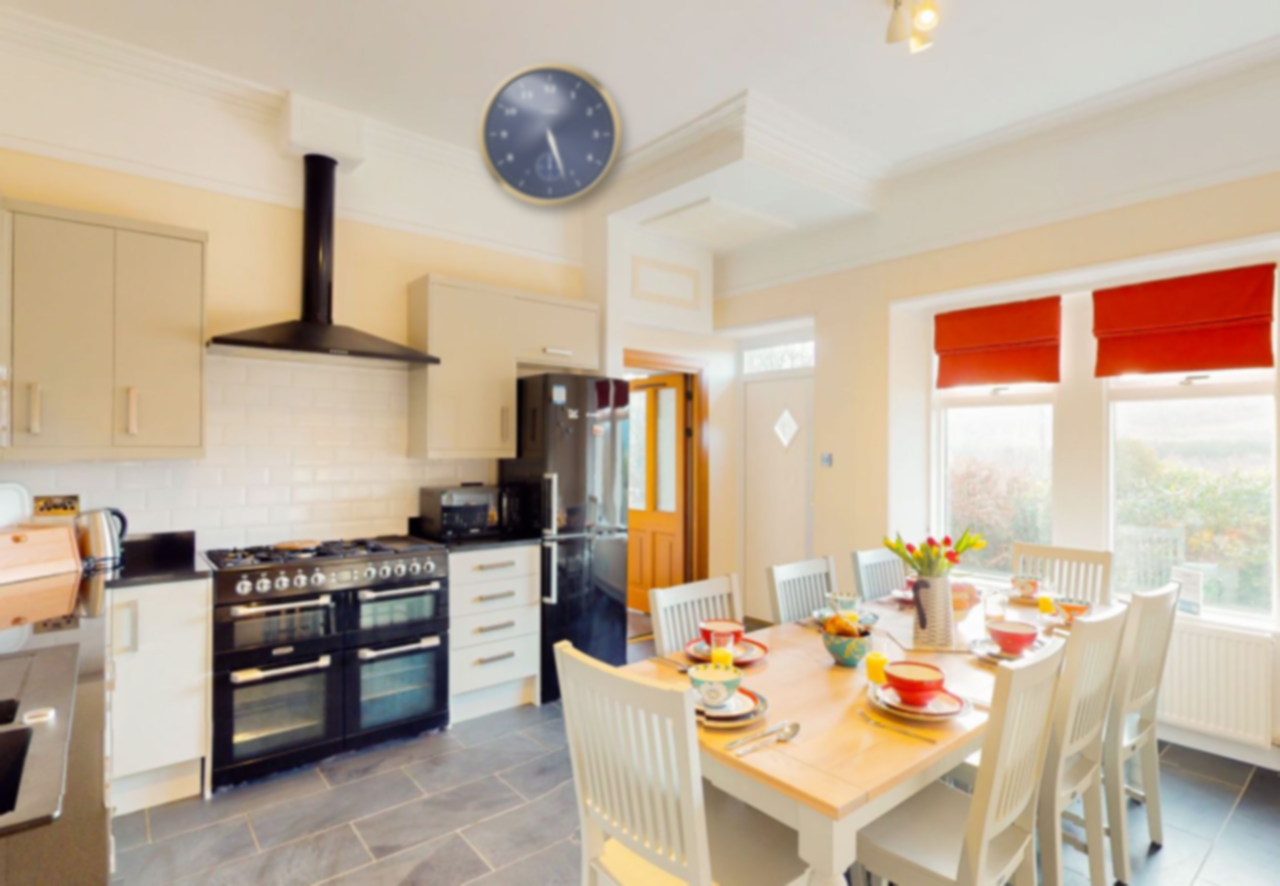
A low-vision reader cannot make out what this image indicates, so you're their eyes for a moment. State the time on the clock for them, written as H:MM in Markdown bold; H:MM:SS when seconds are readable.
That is **5:27**
